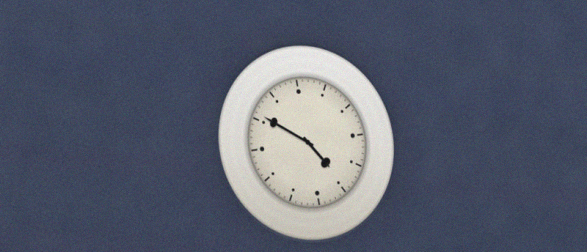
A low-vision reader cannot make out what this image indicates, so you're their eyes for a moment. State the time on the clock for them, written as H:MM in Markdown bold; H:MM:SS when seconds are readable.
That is **4:51**
